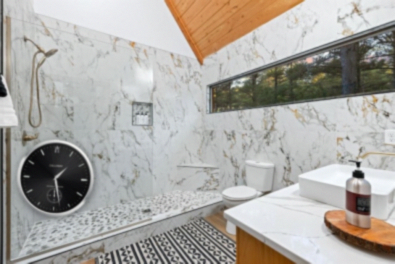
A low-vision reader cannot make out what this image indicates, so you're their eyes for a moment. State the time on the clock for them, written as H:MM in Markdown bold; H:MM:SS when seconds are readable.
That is **1:28**
